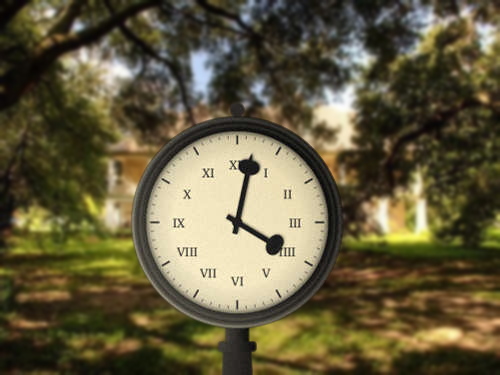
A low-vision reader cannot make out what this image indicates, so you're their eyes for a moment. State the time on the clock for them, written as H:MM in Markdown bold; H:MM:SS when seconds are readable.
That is **4:02**
